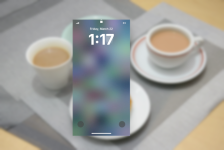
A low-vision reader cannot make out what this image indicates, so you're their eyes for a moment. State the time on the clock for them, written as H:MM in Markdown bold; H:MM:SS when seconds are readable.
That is **1:17**
